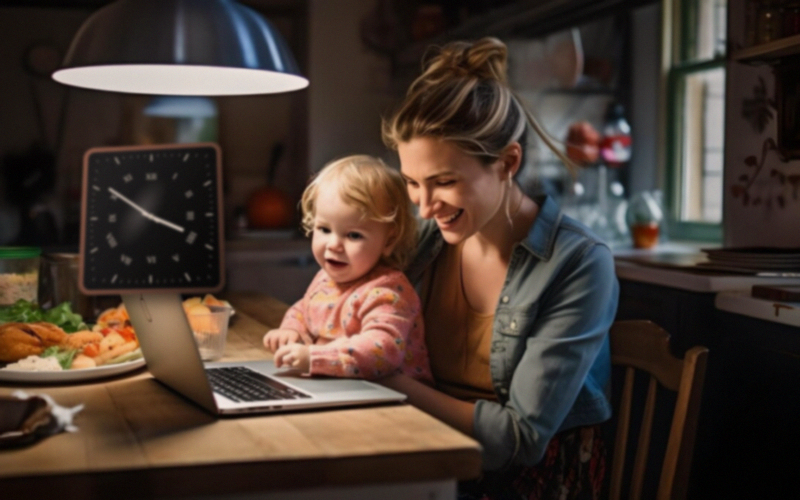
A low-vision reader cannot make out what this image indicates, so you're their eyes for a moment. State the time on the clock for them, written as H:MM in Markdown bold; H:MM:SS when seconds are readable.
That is **3:51**
